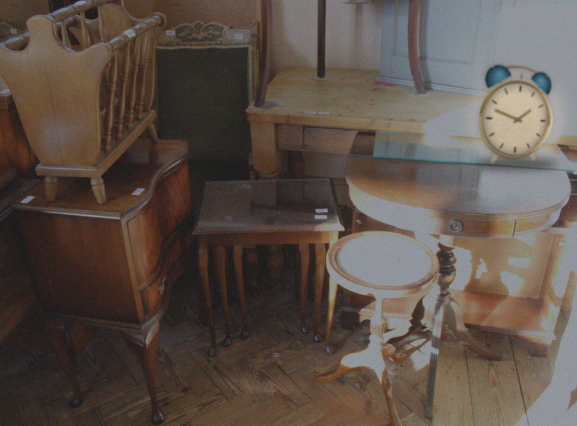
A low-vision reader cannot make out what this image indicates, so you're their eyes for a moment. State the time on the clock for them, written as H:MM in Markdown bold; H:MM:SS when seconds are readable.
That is **1:48**
